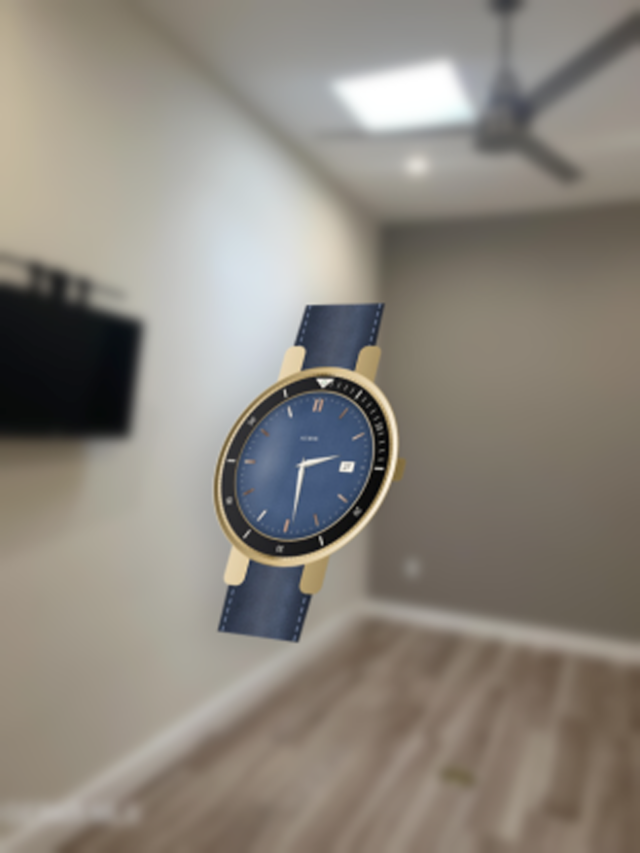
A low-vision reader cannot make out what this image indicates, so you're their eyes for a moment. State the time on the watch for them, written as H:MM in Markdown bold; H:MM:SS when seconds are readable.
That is **2:29**
